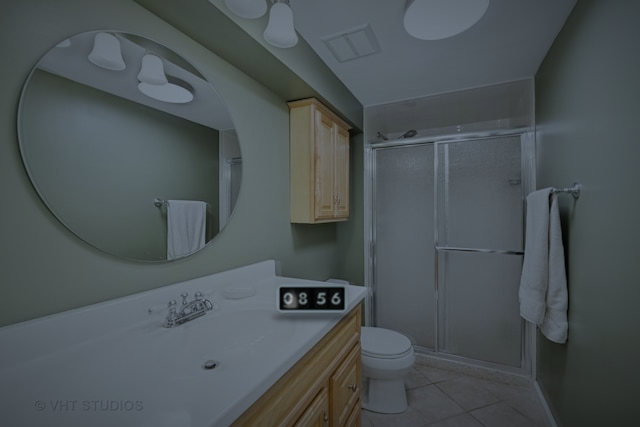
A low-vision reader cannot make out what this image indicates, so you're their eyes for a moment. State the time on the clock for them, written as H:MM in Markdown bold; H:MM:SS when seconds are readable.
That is **8:56**
